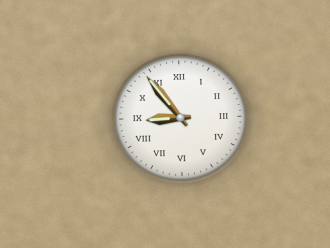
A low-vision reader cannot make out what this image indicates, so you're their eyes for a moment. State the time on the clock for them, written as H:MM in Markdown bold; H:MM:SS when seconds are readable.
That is **8:54**
